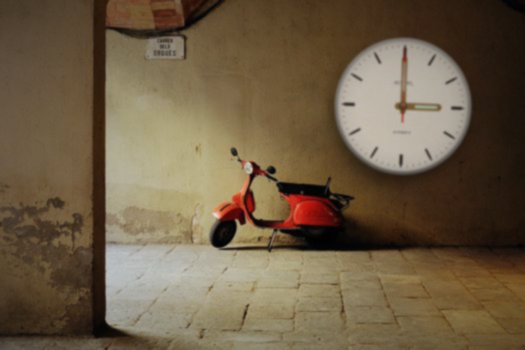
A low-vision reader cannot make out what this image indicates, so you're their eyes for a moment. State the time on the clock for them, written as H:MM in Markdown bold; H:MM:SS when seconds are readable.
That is **3:00:00**
